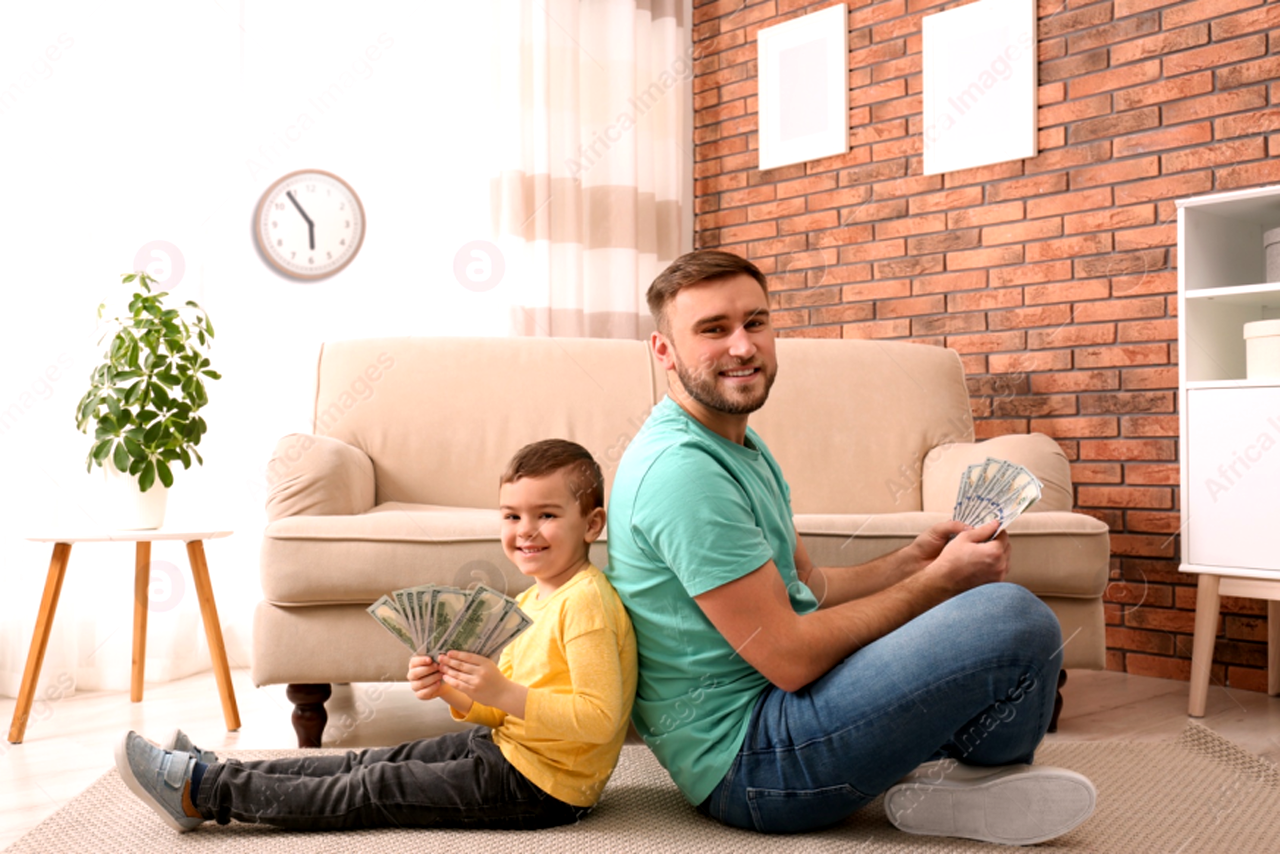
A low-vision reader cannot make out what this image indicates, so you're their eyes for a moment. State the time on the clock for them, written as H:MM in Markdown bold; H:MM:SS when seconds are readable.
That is **5:54**
